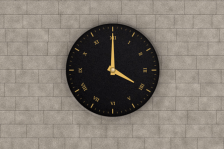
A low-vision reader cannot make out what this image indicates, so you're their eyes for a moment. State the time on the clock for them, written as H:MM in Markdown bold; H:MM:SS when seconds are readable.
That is **4:00**
